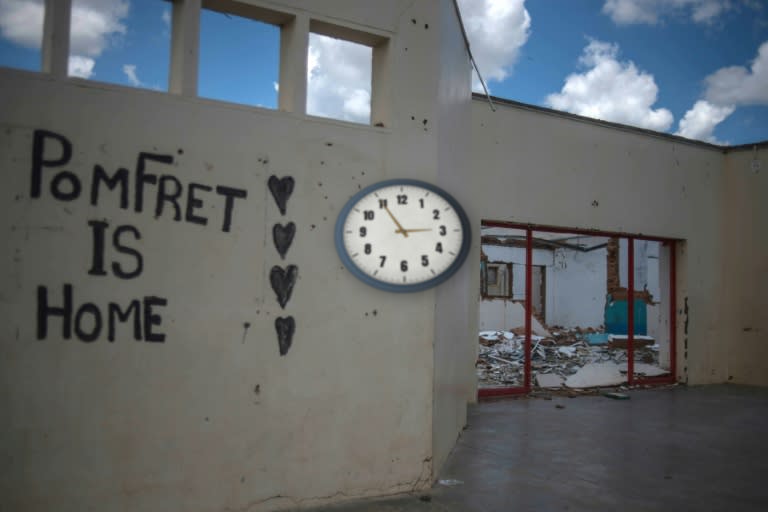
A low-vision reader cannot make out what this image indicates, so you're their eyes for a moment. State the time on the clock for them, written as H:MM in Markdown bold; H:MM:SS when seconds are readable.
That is **2:55**
